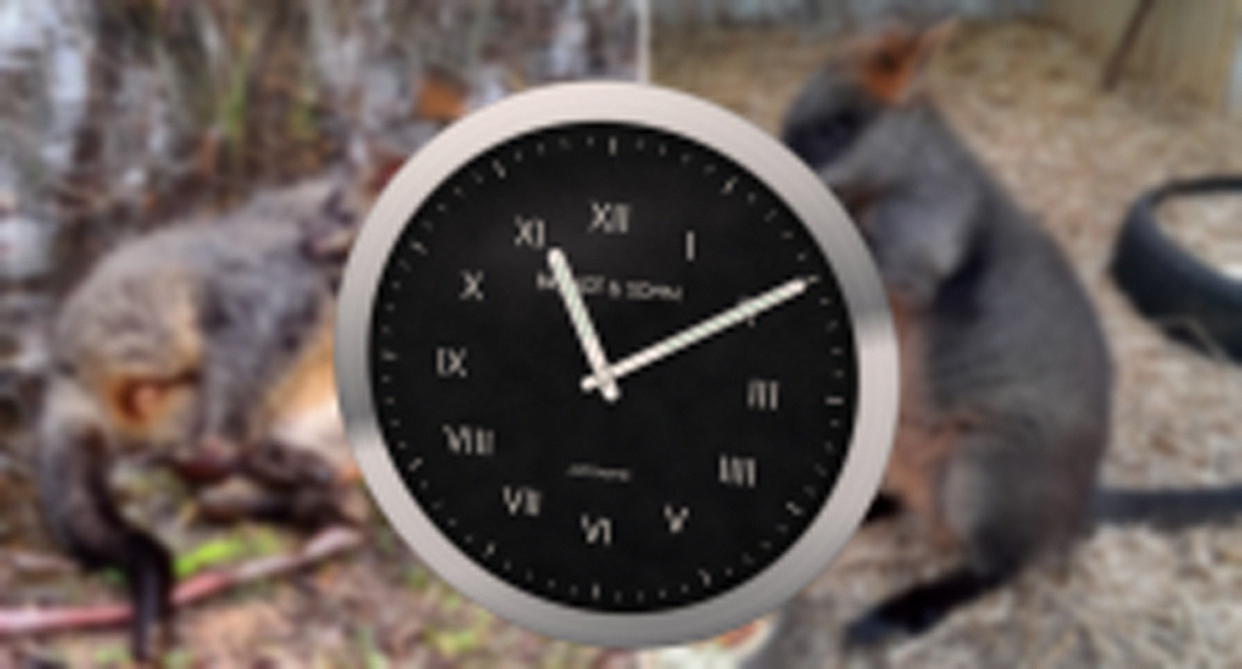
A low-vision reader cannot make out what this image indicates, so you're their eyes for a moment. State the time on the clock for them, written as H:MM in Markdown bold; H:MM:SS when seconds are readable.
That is **11:10**
